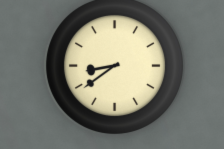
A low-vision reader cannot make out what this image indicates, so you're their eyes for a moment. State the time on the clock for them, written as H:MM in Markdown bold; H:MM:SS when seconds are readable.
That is **8:39**
